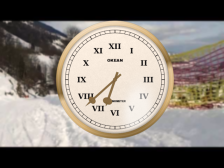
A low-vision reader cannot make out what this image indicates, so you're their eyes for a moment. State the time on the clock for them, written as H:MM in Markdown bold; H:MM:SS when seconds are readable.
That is **6:38**
